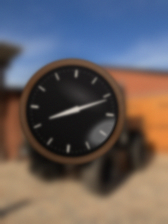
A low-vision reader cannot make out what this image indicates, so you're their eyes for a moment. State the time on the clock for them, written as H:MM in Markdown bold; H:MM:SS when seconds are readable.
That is **8:11**
